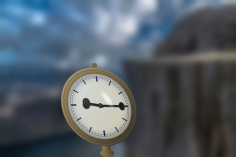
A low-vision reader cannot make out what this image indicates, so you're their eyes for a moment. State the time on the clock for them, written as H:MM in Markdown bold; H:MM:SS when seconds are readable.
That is **9:15**
